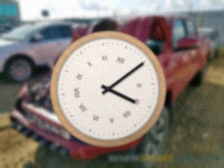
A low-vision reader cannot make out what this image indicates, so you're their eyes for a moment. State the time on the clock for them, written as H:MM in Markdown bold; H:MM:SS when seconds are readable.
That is **3:05**
